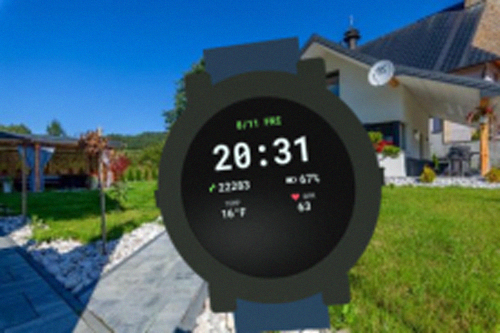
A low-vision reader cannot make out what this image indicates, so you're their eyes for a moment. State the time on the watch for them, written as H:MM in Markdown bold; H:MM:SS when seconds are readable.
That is **20:31**
